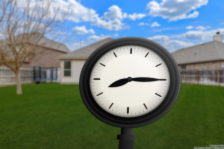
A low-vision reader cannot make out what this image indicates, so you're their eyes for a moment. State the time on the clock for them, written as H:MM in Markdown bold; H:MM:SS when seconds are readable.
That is **8:15**
